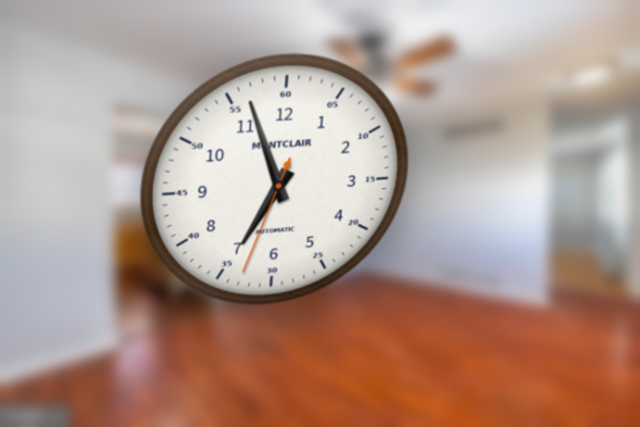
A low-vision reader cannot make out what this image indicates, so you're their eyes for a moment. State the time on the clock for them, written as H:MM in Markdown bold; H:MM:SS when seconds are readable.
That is **6:56:33**
